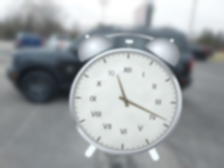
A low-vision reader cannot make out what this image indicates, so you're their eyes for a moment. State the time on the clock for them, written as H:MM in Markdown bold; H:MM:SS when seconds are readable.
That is **11:19**
